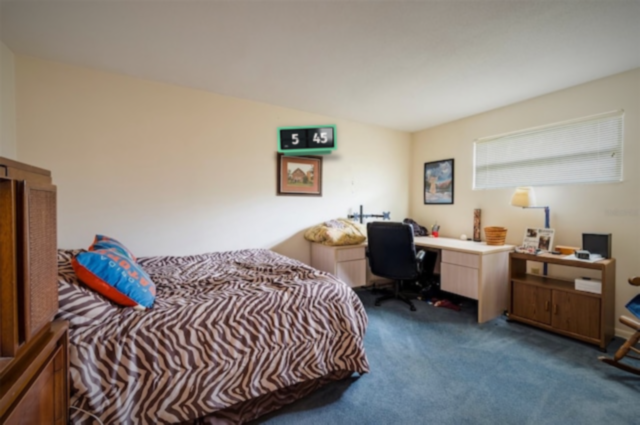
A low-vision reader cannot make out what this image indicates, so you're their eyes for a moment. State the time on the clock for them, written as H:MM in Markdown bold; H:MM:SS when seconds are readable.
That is **5:45**
